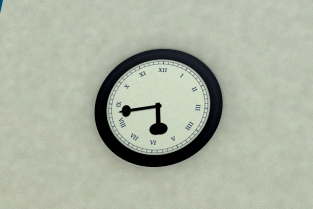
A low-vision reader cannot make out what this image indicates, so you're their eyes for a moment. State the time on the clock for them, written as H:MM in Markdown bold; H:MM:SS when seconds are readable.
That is **5:43**
